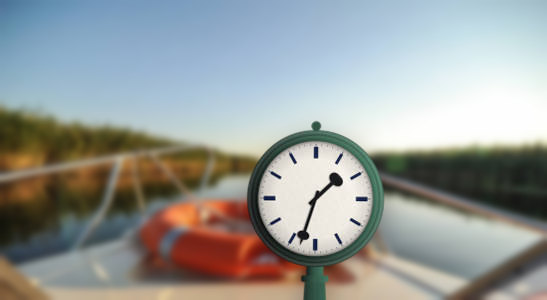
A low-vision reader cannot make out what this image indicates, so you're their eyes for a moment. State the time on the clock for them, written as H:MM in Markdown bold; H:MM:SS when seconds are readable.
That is **1:33**
